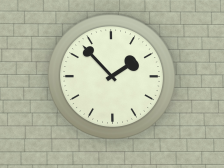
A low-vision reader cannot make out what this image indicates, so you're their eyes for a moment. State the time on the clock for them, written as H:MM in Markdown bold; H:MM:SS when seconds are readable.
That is **1:53**
